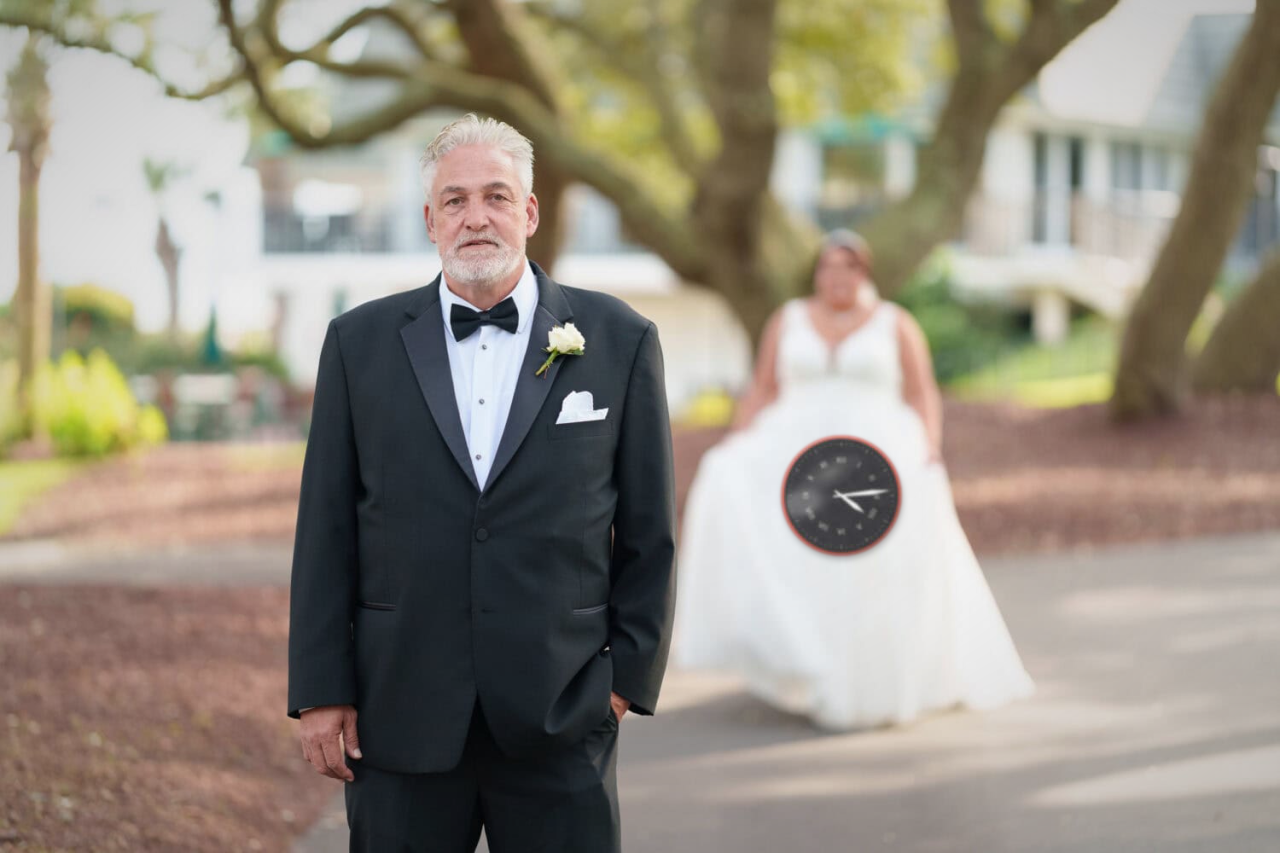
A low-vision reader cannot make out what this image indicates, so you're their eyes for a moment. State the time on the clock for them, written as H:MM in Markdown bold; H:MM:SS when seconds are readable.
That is **4:14**
